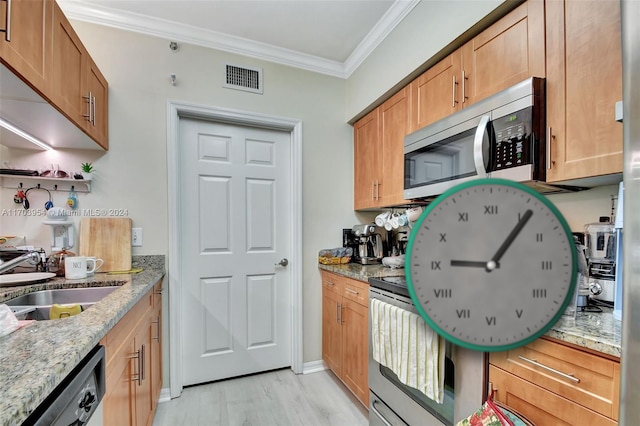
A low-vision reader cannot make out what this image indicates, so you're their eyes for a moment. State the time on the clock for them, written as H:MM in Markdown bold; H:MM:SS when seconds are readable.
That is **9:06**
